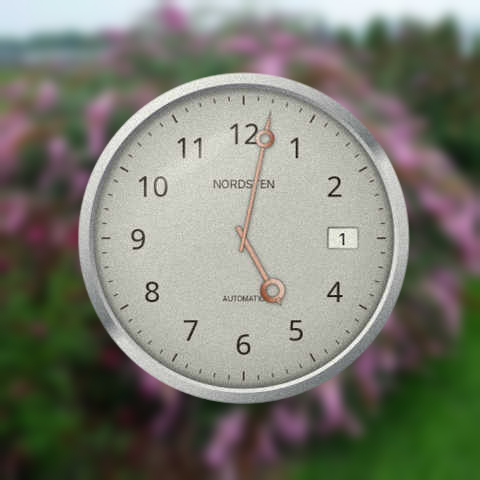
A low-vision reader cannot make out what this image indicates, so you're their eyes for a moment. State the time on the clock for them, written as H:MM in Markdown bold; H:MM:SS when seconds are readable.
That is **5:02**
